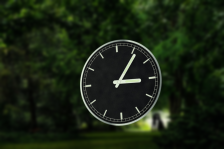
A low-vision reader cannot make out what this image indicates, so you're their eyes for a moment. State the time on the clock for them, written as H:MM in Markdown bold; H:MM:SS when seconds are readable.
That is **3:06**
